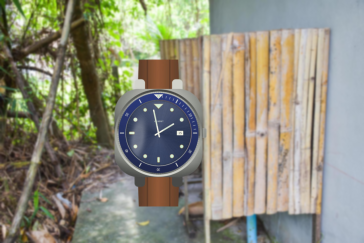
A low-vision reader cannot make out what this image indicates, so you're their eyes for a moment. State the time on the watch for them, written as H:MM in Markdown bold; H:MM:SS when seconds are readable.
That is **1:58**
